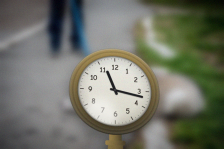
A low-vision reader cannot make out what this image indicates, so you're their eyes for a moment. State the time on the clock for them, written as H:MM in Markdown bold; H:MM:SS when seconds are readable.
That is **11:17**
